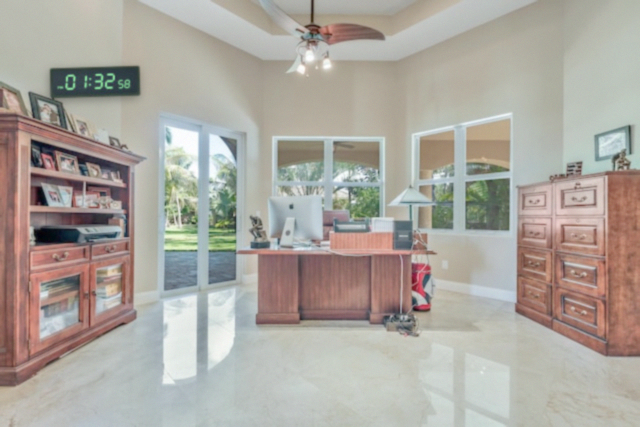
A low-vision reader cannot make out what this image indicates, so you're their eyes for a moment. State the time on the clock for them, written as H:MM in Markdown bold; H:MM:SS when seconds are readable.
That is **1:32**
